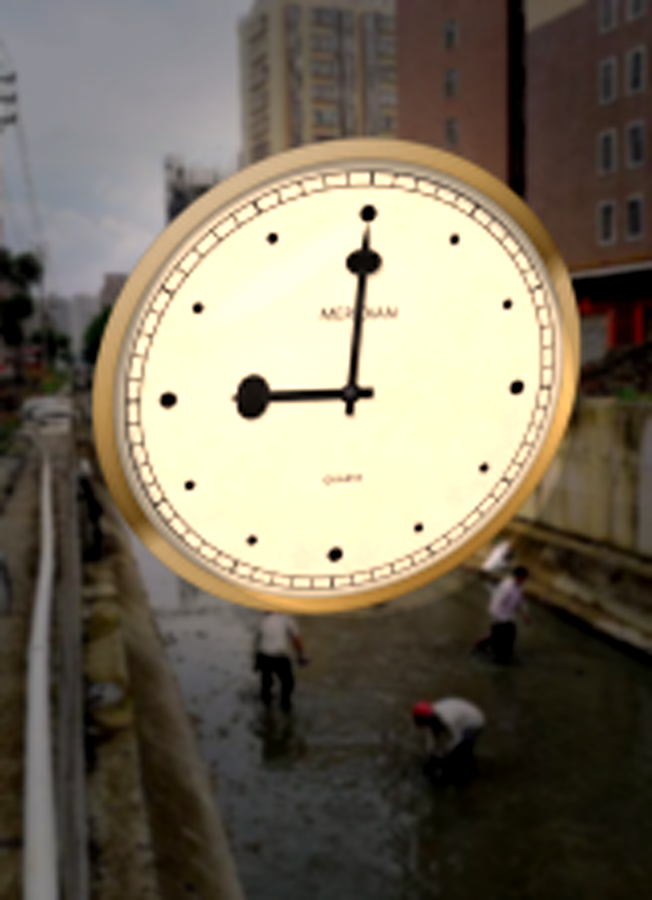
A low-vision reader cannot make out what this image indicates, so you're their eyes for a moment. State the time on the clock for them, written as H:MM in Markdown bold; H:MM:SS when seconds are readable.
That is **9:00**
